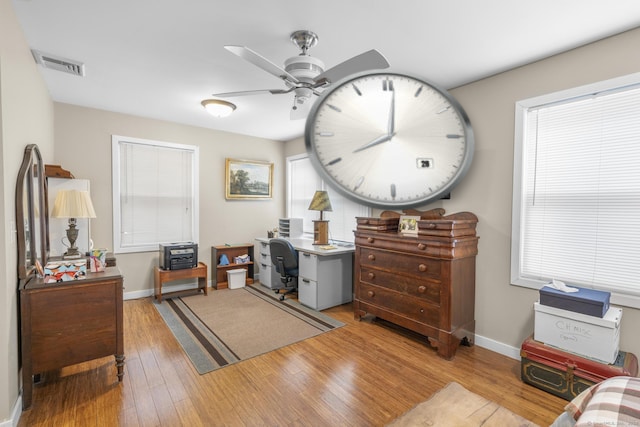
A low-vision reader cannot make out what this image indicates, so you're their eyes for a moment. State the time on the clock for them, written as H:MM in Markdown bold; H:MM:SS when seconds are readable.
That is **8:01**
